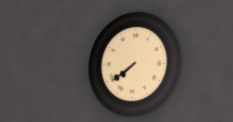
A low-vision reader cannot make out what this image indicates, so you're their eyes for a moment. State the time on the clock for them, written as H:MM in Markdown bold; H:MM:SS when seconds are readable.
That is **7:39**
